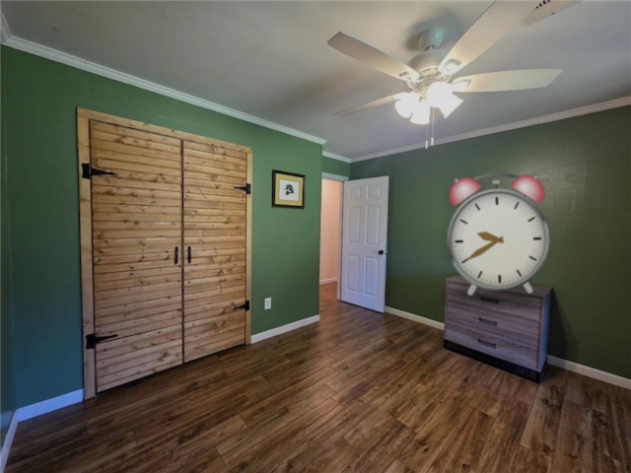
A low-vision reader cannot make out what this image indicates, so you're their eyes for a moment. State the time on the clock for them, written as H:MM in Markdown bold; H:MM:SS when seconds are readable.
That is **9:40**
